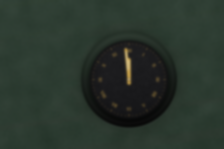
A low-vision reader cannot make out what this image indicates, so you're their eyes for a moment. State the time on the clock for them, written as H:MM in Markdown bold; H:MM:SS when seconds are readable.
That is **11:59**
